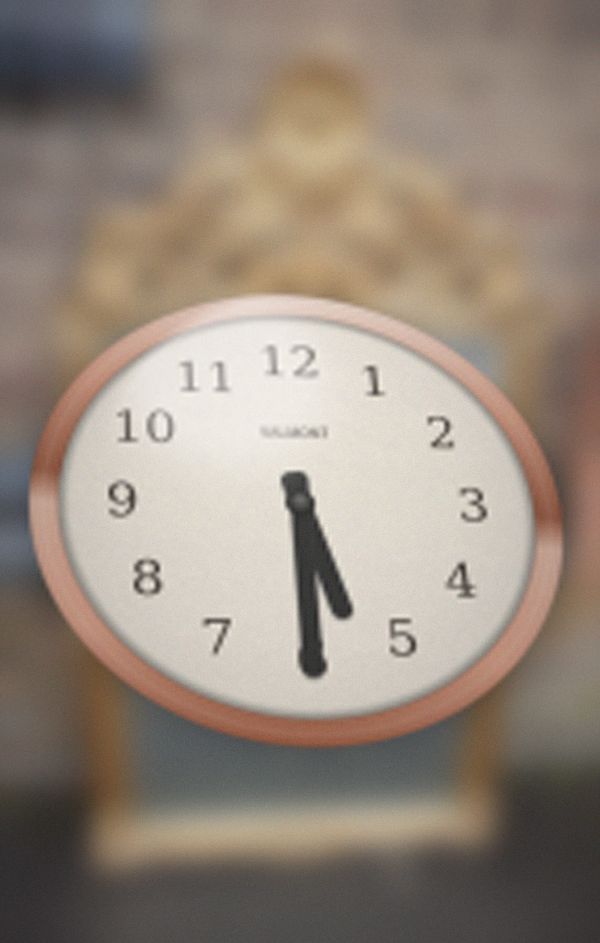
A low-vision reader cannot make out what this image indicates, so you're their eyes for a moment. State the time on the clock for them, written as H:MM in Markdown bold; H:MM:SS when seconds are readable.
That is **5:30**
